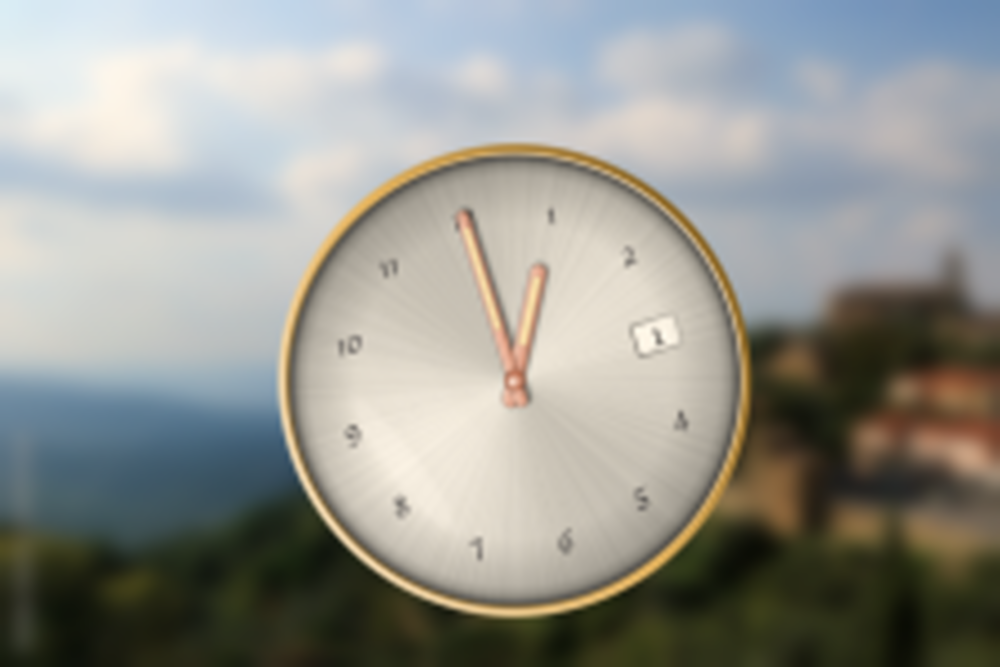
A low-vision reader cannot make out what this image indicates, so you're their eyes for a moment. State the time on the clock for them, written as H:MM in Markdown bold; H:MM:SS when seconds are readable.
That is **1:00**
